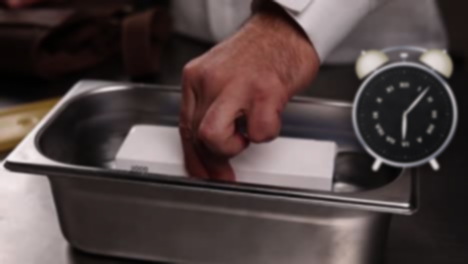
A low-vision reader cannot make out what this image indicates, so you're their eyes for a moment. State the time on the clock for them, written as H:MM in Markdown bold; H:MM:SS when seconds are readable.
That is **6:07**
